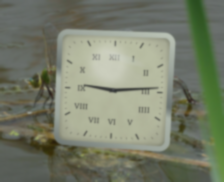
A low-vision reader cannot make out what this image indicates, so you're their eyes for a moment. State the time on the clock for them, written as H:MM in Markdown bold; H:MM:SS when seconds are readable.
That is **9:14**
